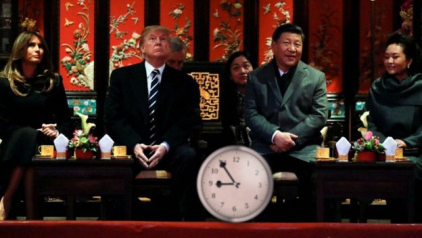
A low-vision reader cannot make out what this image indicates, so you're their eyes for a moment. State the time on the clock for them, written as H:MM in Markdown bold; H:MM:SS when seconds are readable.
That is **8:54**
